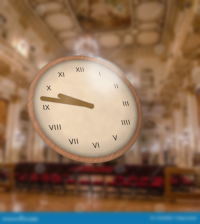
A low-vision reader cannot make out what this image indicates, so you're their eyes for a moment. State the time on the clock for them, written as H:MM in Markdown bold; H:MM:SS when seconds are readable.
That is **9:47**
